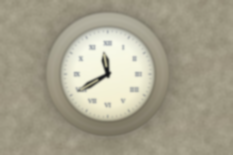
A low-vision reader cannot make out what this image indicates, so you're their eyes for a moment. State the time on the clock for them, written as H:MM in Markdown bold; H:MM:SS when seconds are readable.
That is **11:40**
